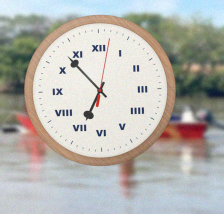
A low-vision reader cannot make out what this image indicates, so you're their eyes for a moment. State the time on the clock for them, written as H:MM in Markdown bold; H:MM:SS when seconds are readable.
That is **6:53:02**
